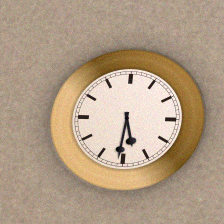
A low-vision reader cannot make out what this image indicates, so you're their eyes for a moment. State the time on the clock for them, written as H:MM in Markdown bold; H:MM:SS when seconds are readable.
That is **5:31**
